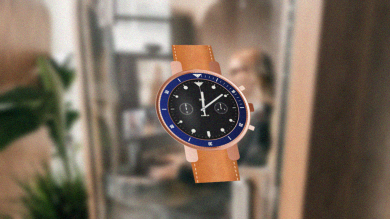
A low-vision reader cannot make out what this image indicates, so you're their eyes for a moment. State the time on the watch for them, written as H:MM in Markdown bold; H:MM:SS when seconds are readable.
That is **12:09**
